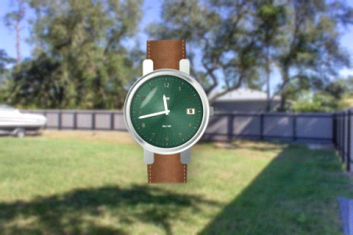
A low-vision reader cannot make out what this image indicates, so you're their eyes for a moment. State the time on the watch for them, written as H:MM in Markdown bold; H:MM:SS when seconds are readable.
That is **11:43**
